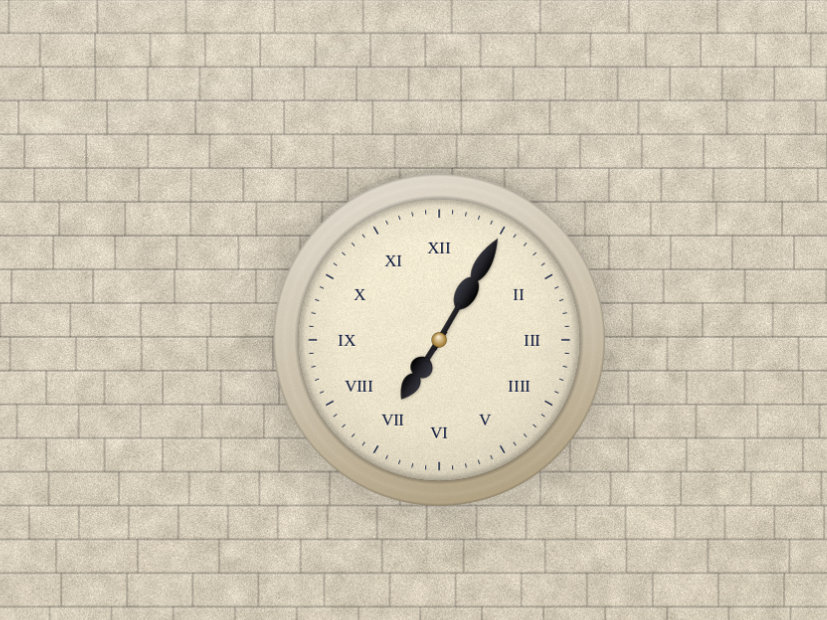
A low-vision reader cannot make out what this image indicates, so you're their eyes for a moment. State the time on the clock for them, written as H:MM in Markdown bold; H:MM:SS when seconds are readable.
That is **7:05**
